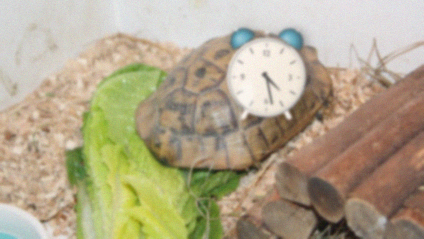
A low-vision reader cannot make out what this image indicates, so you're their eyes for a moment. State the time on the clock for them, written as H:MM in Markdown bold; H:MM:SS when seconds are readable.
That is **4:28**
